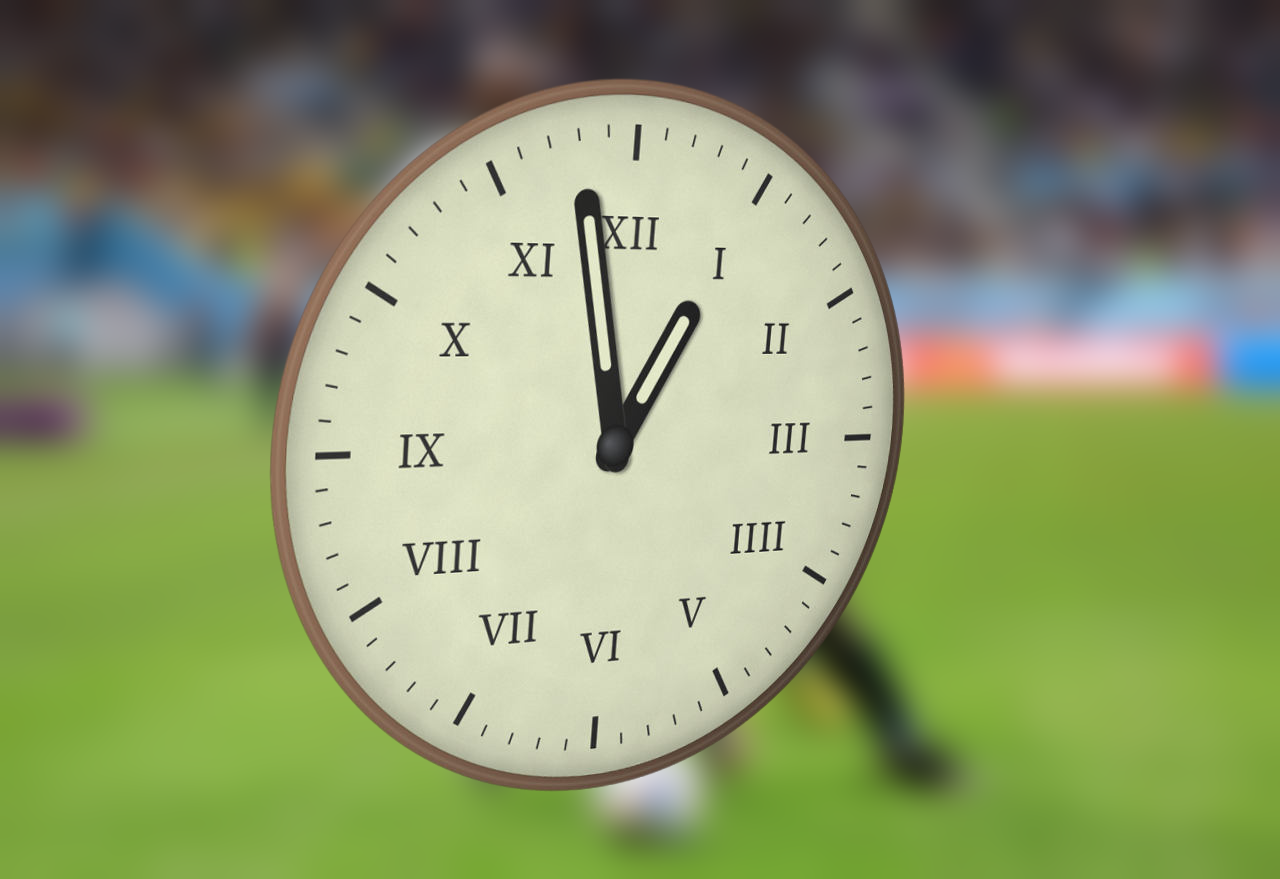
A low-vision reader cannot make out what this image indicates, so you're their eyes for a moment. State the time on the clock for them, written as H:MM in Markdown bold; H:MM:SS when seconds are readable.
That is **12:58**
